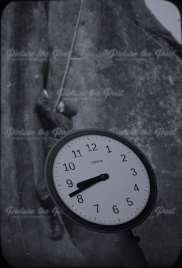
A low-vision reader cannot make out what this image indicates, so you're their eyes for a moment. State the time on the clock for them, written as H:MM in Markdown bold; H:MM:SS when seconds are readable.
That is **8:42**
